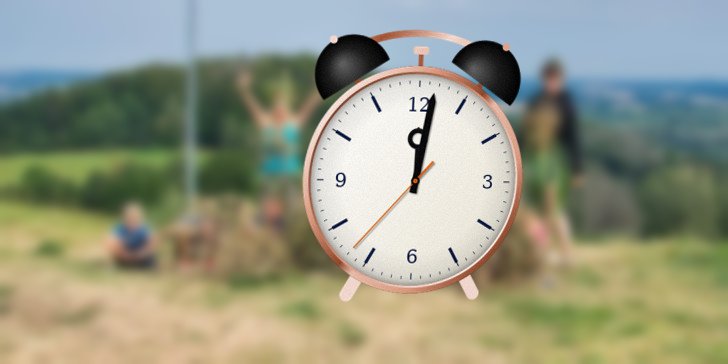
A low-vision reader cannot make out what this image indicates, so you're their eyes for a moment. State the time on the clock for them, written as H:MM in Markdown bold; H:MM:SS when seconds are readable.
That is **12:01:37**
